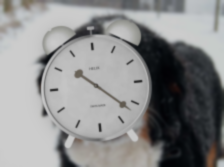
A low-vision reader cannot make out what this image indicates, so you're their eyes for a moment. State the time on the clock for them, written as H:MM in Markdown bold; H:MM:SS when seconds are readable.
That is **10:22**
